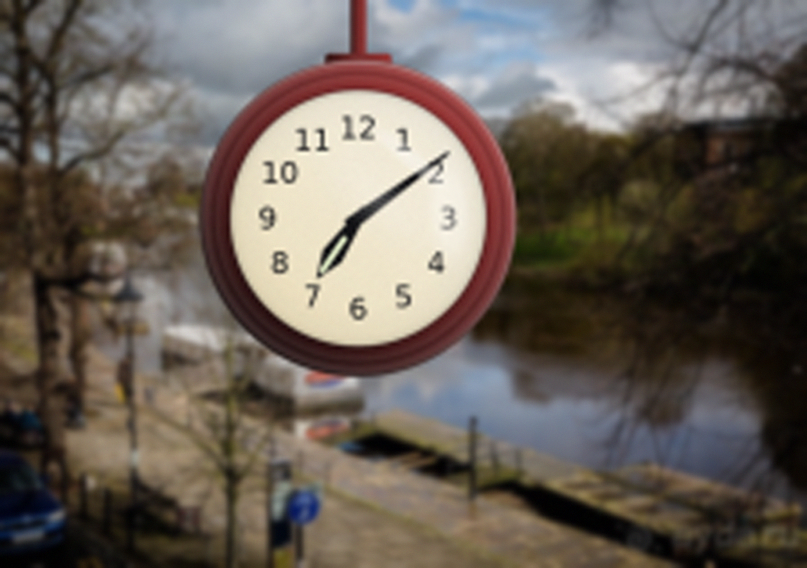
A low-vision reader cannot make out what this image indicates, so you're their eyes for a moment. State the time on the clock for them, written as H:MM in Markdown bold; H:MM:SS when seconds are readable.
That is **7:09**
